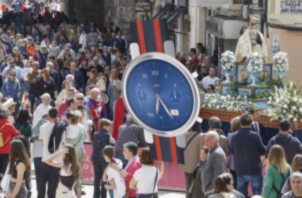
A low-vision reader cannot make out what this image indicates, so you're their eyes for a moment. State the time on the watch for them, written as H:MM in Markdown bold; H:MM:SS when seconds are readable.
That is **6:25**
